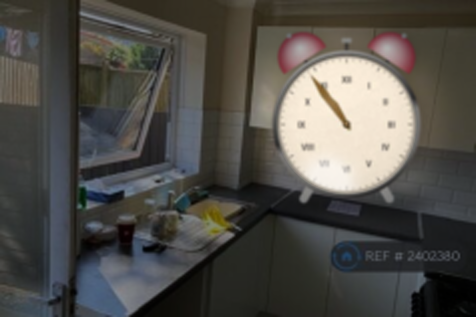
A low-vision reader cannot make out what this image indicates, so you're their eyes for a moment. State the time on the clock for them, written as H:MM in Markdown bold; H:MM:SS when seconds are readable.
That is **10:54**
